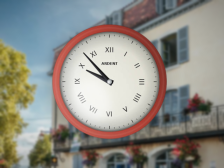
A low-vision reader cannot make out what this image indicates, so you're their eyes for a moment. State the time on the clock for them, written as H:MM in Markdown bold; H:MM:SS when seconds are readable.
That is **9:53**
